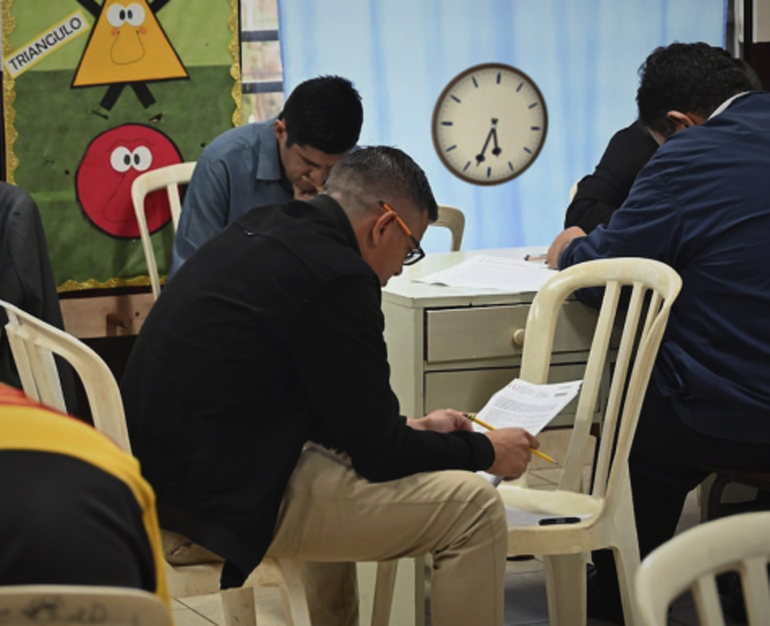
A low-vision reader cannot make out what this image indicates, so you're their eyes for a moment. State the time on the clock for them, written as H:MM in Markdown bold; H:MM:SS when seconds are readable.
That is **5:33**
